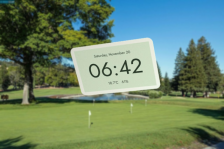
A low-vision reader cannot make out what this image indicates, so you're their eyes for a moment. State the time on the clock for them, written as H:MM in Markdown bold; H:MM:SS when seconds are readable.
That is **6:42**
